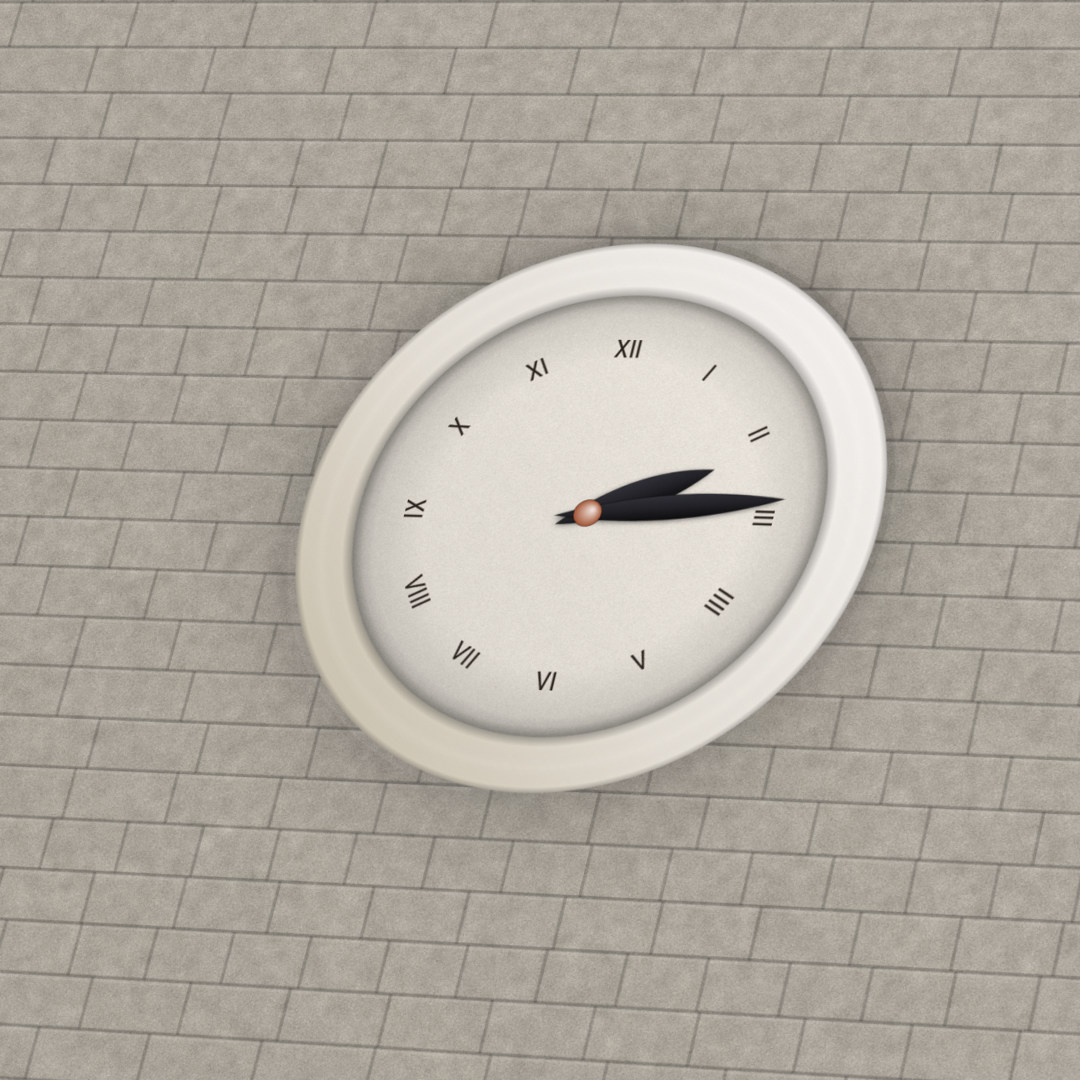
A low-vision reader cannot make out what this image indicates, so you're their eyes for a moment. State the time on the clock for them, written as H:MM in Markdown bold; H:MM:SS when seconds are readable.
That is **2:14**
